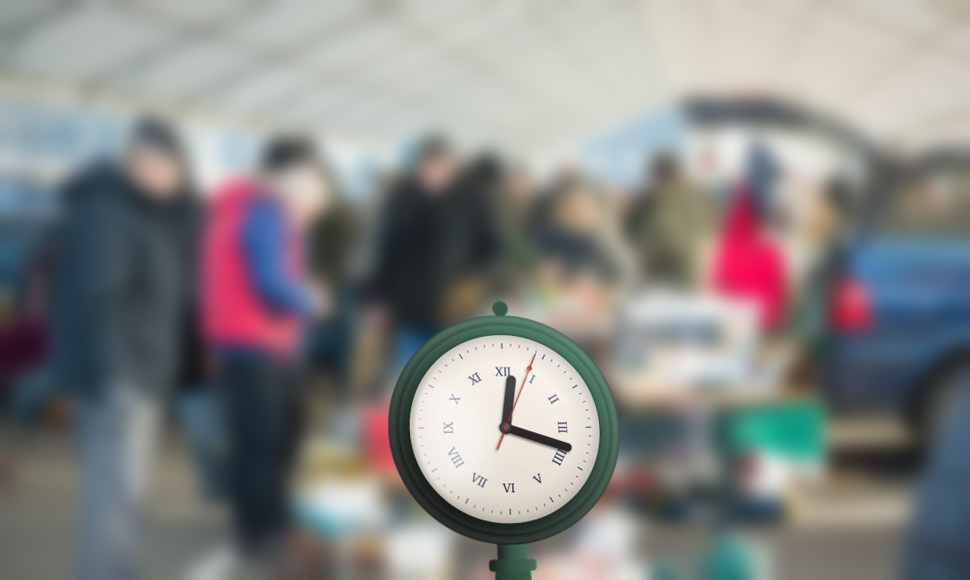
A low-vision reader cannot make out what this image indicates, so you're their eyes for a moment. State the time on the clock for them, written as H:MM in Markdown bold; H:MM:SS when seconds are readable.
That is **12:18:04**
